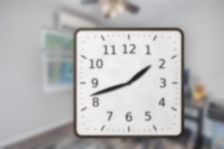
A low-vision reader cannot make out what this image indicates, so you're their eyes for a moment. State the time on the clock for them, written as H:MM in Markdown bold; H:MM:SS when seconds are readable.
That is **1:42**
